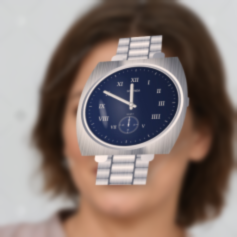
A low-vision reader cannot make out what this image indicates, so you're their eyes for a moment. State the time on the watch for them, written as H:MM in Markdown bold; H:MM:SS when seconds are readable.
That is **11:50**
